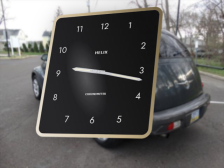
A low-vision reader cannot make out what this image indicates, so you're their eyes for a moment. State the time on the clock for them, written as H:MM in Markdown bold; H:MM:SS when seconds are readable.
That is **9:17**
